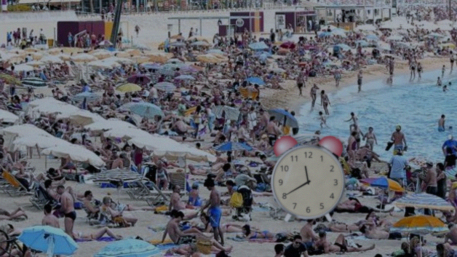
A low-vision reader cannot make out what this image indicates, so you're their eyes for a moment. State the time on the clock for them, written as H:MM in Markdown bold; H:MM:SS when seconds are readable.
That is **11:40**
